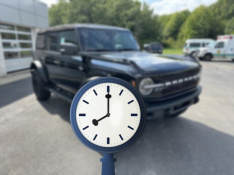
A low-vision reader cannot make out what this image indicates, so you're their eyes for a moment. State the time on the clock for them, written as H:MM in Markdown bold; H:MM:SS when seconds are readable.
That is **8:00**
